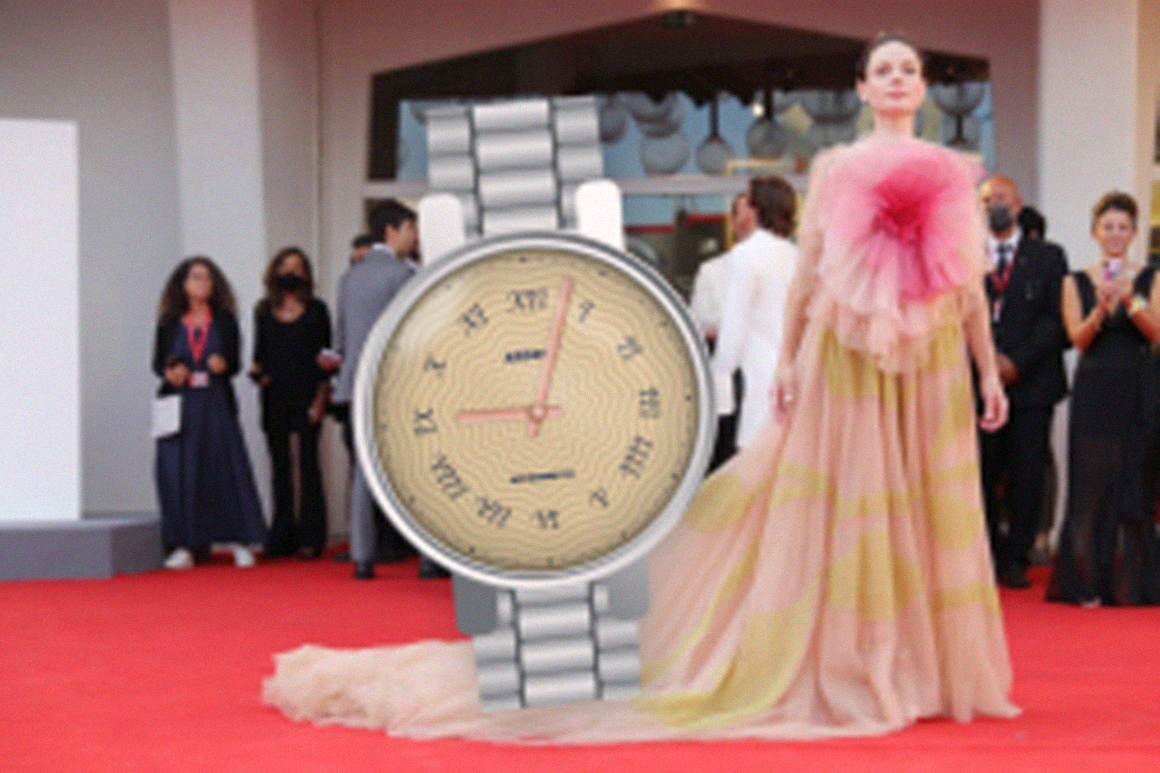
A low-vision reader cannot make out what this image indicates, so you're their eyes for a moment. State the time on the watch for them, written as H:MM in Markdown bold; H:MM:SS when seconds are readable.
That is **9:03**
